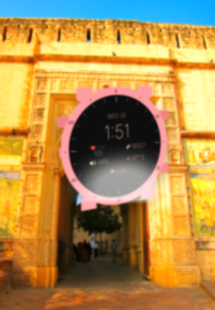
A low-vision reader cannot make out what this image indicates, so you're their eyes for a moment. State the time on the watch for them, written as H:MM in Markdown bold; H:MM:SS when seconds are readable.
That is **1:51**
